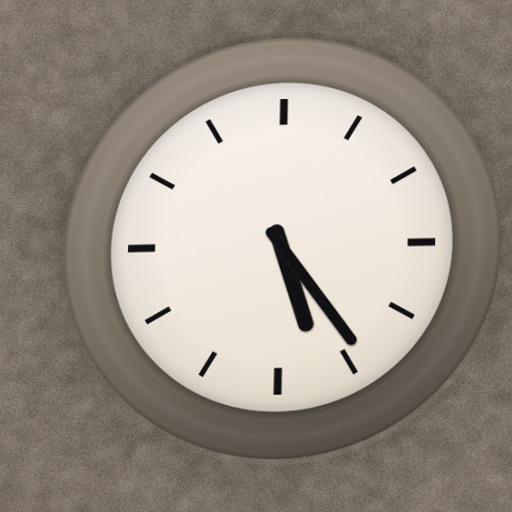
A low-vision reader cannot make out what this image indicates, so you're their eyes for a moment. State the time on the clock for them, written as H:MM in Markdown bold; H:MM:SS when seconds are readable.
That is **5:24**
